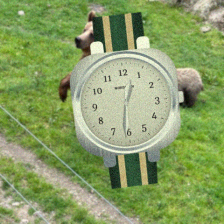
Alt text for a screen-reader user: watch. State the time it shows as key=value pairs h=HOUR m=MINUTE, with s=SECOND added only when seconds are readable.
h=12 m=31
